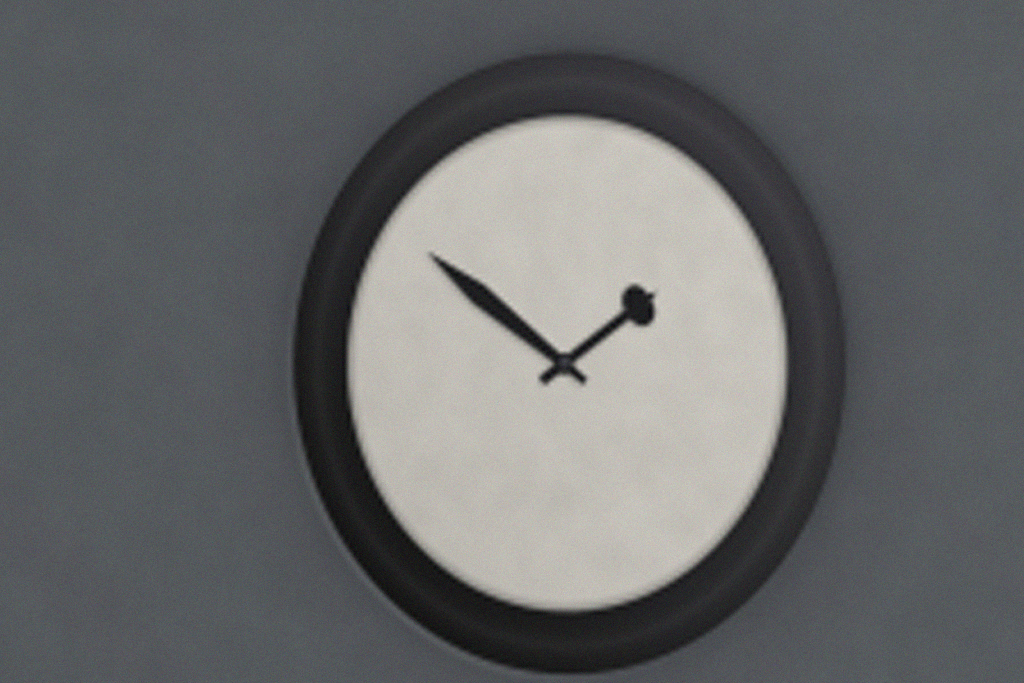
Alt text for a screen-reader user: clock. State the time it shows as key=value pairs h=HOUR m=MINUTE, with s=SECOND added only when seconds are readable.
h=1 m=51
